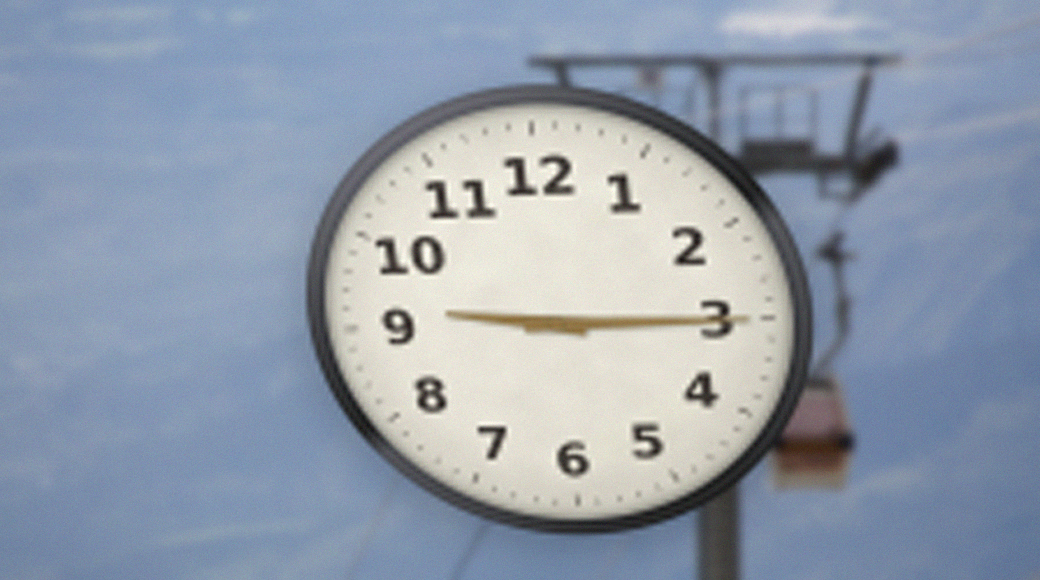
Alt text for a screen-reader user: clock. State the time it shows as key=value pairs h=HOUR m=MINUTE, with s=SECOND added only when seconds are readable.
h=9 m=15
